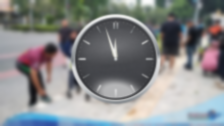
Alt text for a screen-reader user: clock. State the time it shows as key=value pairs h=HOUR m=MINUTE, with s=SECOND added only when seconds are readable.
h=11 m=57
